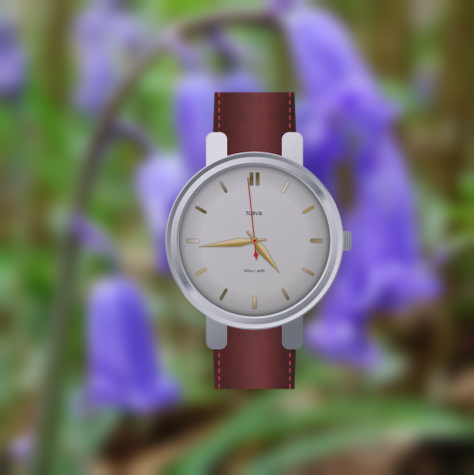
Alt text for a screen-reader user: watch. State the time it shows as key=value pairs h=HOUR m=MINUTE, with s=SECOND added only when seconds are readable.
h=4 m=43 s=59
